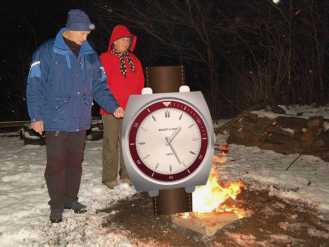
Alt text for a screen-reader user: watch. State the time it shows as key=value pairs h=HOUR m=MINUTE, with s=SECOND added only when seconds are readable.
h=1 m=26
